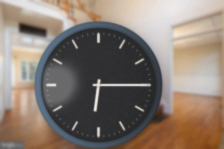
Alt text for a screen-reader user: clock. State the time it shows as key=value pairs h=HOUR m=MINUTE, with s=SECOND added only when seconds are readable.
h=6 m=15
